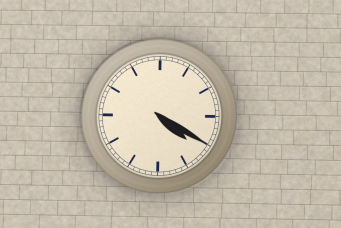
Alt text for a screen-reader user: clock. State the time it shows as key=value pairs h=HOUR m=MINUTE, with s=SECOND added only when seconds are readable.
h=4 m=20
